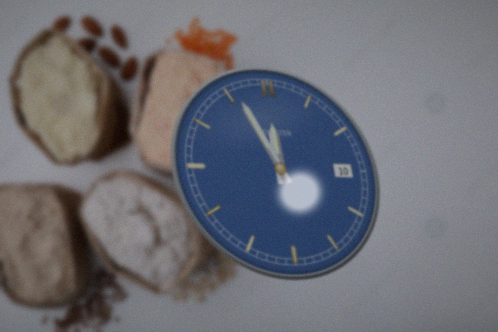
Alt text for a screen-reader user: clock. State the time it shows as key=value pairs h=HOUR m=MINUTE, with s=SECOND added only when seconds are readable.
h=11 m=56
